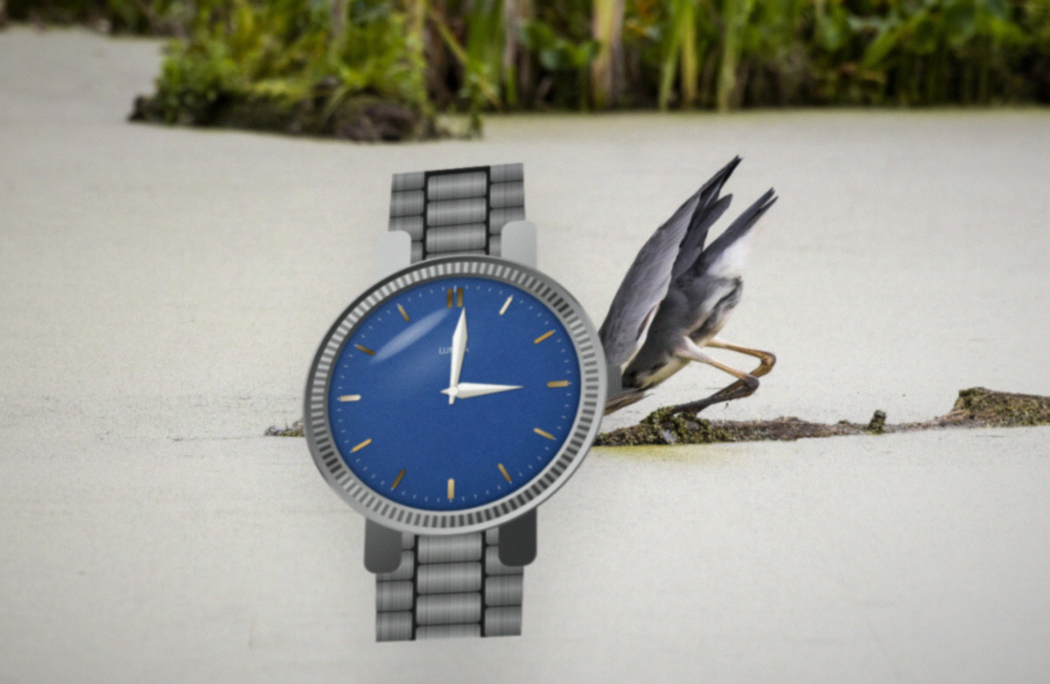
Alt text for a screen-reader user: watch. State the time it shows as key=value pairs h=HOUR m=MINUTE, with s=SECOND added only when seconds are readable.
h=3 m=1
